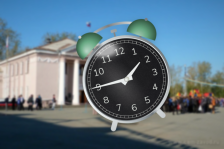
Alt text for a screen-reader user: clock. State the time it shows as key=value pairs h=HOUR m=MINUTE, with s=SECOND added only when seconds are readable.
h=1 m=45
